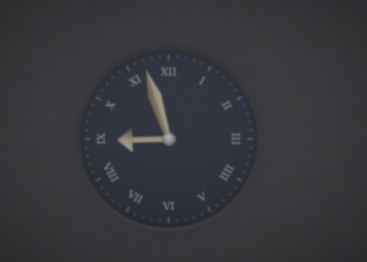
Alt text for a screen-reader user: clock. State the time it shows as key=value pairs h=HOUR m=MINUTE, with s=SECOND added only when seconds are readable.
h=8 m=57
